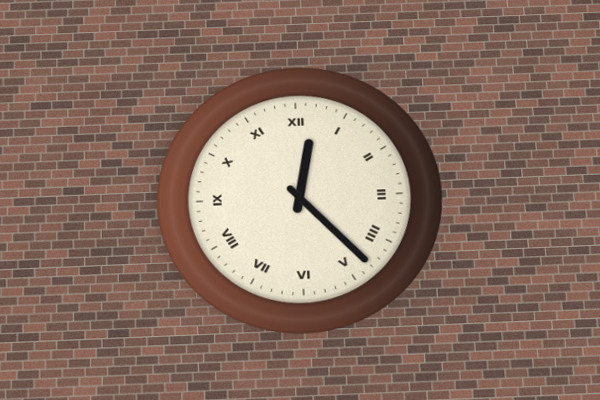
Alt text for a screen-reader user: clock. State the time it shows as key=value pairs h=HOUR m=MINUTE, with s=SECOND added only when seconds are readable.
h=12 m=23
